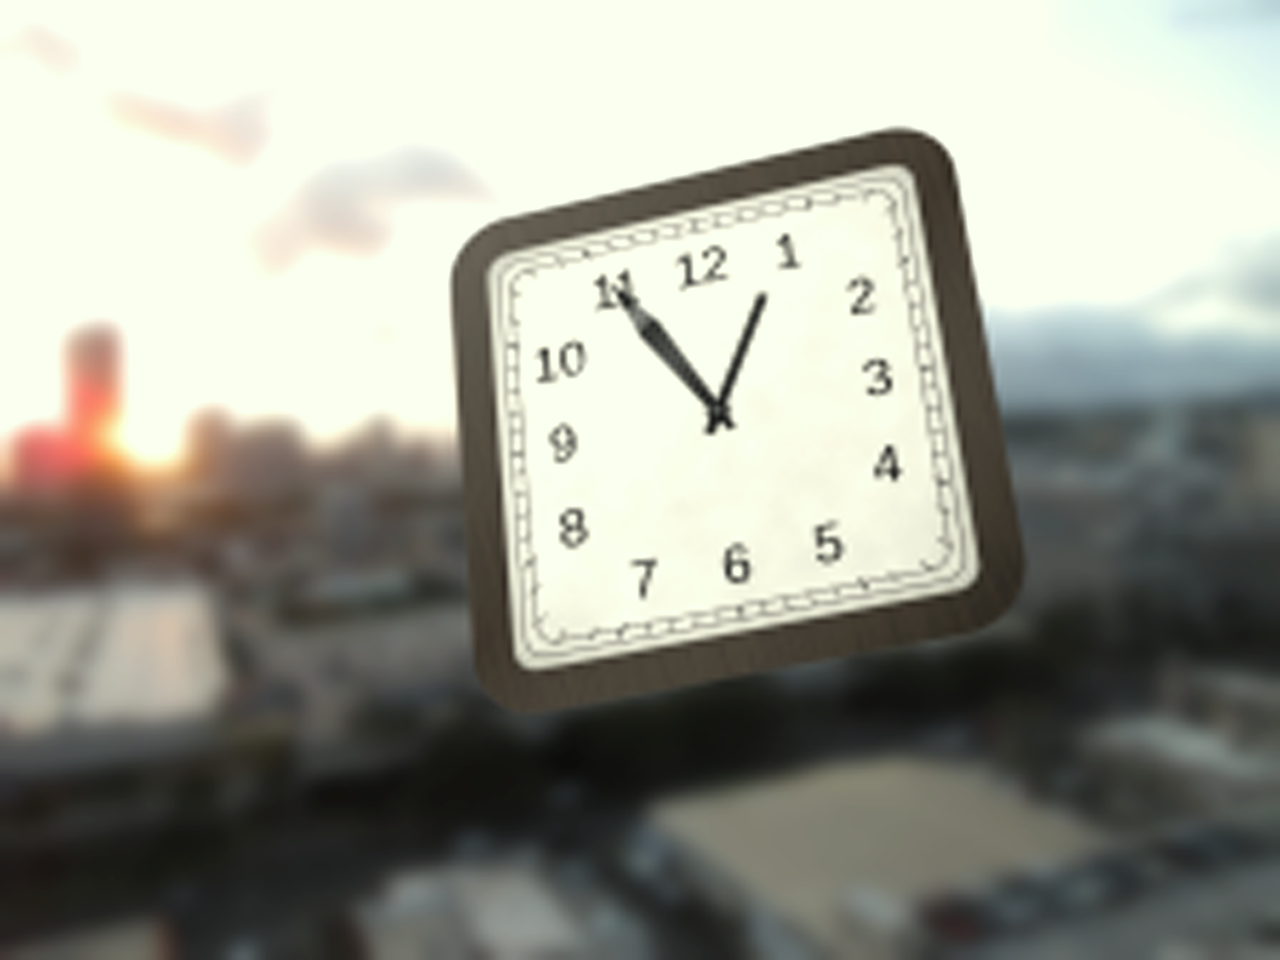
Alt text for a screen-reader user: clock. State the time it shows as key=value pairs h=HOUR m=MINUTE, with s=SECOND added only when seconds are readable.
h=12 m=55
